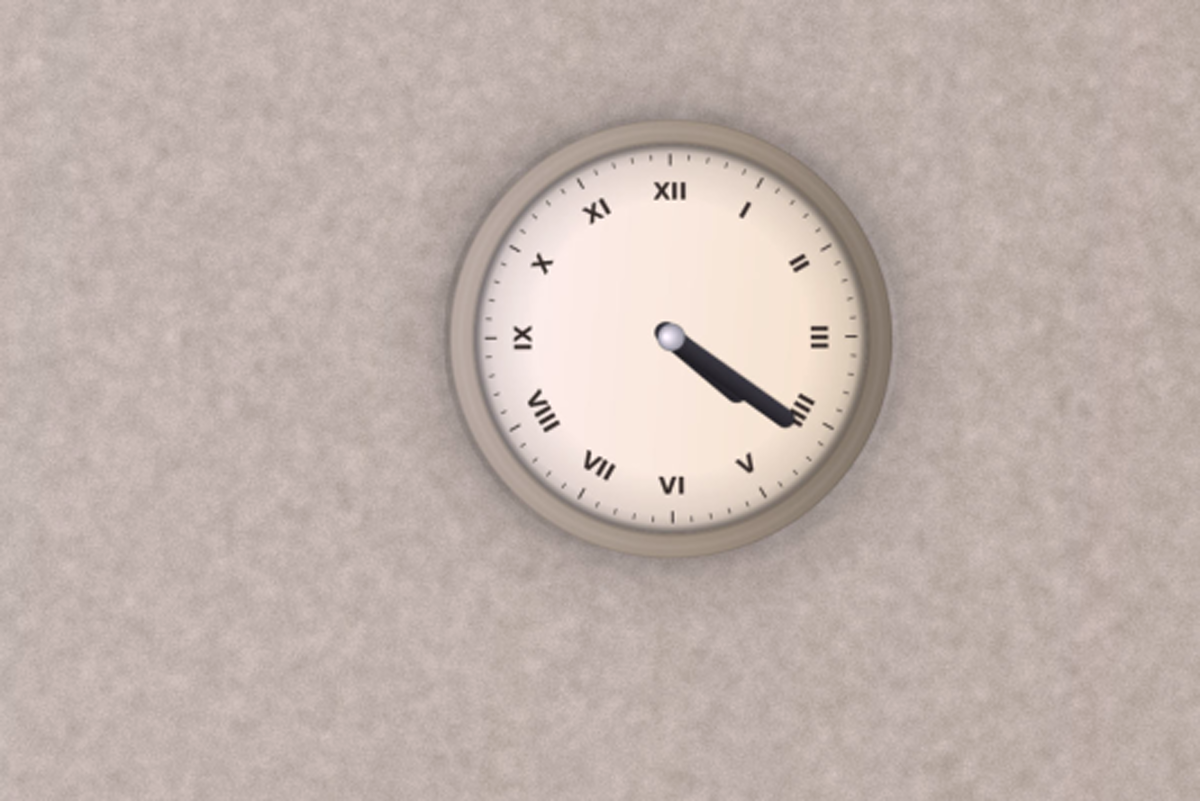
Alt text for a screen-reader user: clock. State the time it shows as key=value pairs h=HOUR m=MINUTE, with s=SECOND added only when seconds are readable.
h=4 m=21
